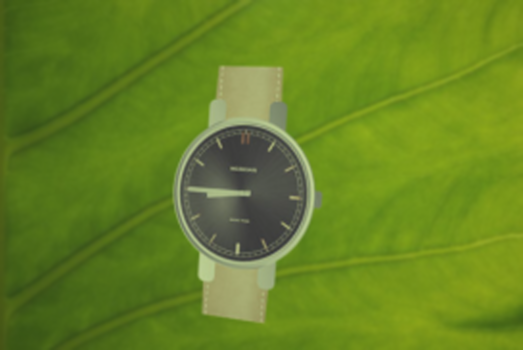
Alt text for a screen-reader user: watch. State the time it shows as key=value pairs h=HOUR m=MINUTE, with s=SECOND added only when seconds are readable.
h=8 m=45
